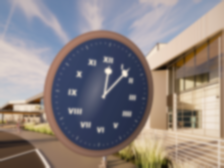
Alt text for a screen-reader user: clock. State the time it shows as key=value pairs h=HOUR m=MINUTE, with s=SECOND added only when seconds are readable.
h=12 m=7
